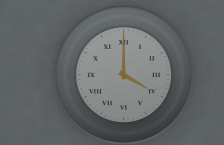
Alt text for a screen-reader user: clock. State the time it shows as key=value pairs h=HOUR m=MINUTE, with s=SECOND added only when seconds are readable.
h=4 m=0
